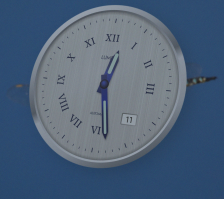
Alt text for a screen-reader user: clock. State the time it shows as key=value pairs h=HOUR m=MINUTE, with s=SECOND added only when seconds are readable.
h=12 m=28
